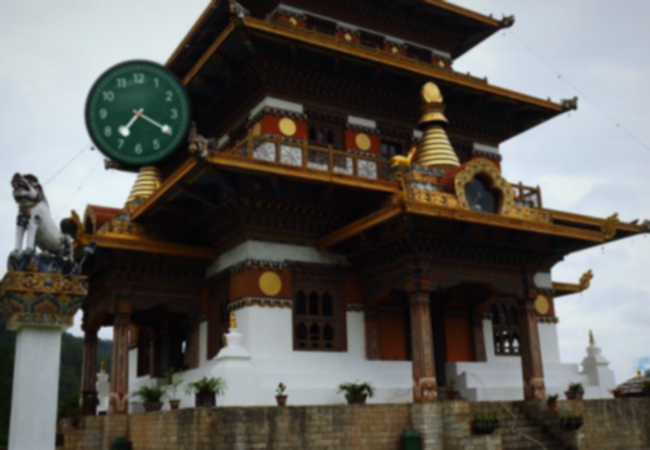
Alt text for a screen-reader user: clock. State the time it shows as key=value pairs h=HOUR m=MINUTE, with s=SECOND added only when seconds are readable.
h=7 m=20
